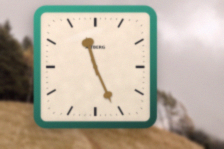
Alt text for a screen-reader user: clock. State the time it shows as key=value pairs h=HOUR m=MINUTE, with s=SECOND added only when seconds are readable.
h=11 m=26
